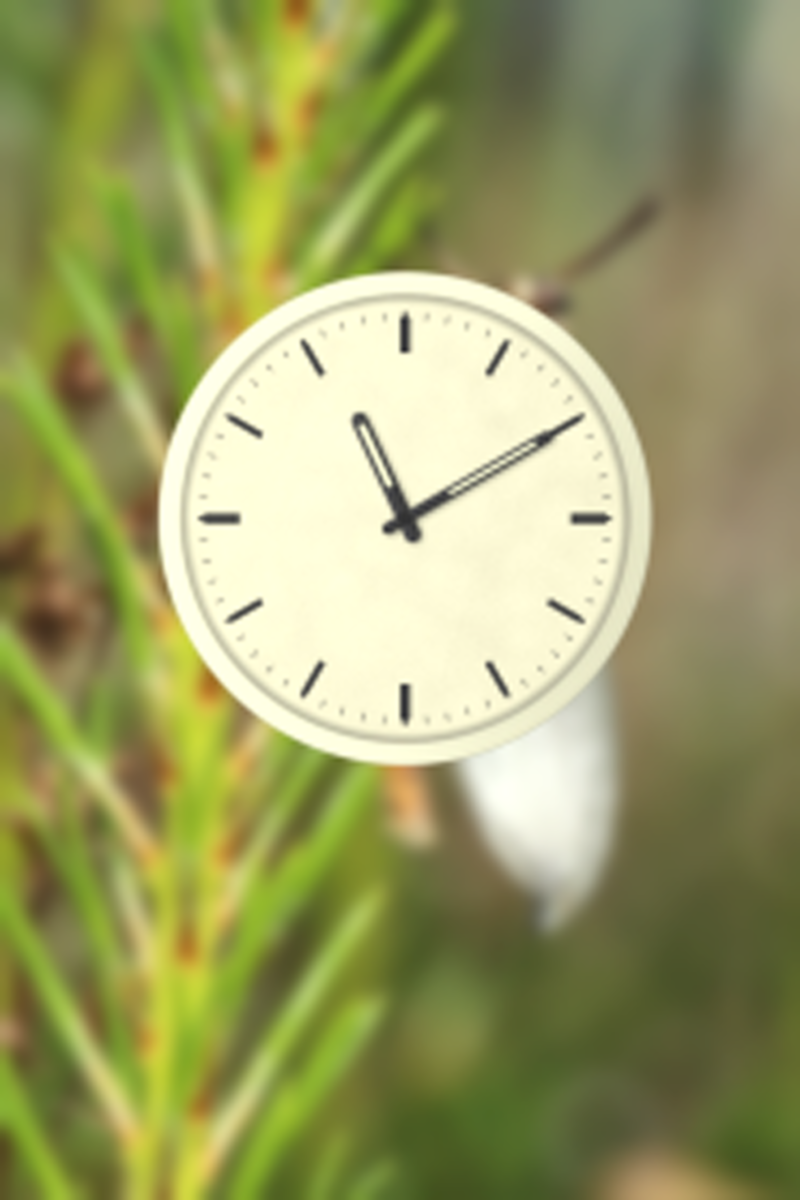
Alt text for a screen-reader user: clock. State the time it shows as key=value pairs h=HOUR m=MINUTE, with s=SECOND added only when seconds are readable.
h=11 m=10
